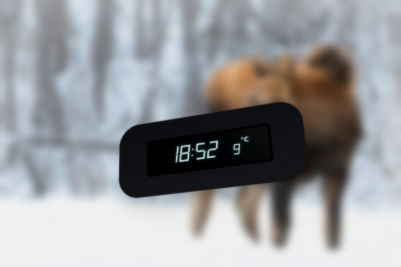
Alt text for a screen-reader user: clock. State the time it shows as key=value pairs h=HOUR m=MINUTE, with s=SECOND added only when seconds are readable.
h=18 m=52
